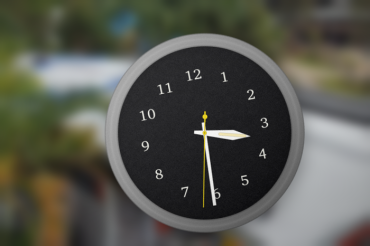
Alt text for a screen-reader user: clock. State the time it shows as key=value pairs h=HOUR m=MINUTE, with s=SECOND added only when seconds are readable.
h=3 m=30 s=32
